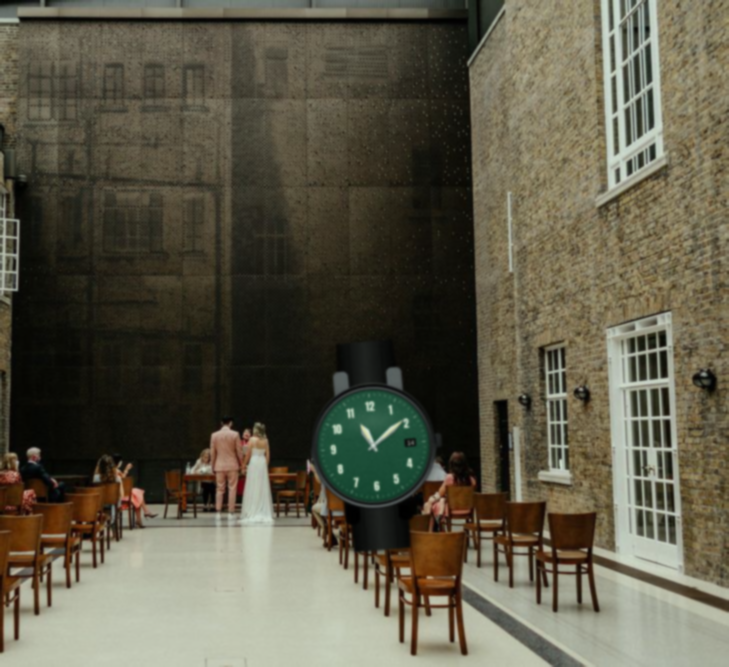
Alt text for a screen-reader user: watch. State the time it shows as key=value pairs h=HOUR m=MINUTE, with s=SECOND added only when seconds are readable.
h=11 m=9
